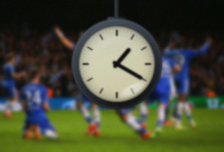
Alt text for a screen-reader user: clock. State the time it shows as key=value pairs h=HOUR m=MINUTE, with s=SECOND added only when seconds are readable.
h=1 m=20
